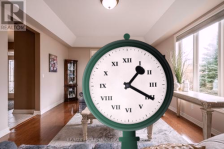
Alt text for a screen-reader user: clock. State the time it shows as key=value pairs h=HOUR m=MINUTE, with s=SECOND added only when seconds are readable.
h=1 m=20
